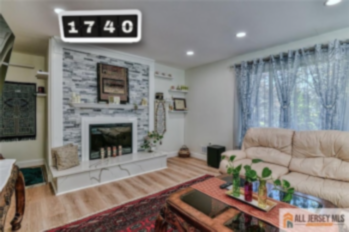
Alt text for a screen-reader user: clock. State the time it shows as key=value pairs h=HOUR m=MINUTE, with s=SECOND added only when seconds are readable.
h=17 m=40
